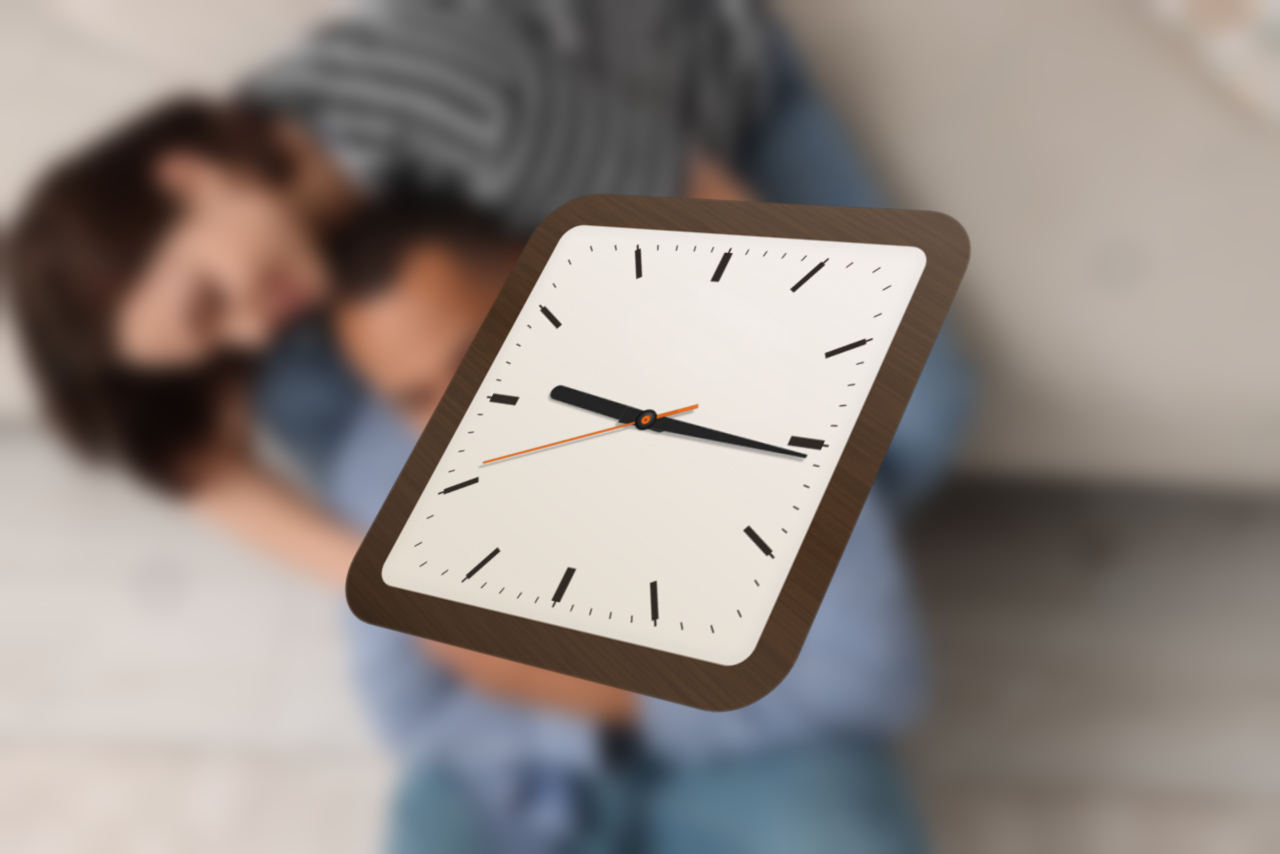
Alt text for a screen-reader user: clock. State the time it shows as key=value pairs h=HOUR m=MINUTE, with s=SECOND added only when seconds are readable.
h=9 m=15 s=41
